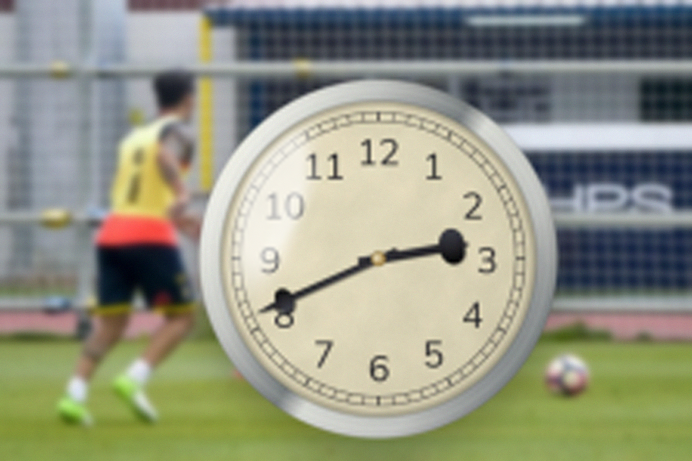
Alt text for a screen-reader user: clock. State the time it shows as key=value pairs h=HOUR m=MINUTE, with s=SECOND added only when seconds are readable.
h=2 m=41
